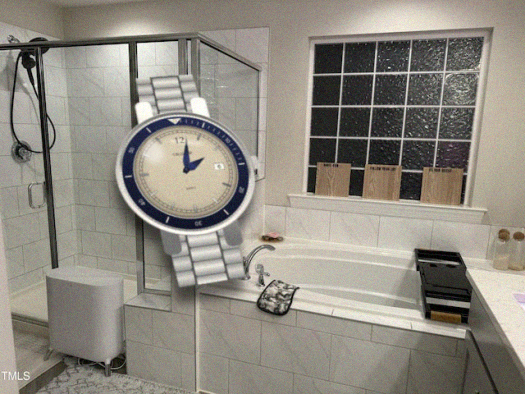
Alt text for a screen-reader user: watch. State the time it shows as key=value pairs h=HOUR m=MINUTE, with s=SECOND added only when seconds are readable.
h=2 m=2
